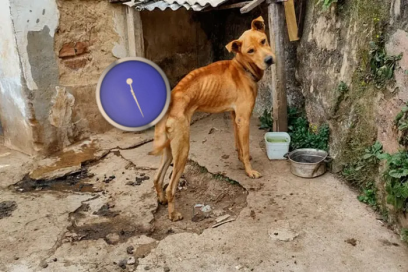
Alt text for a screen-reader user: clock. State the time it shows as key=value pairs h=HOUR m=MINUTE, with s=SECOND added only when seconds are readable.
h=11 m=26
